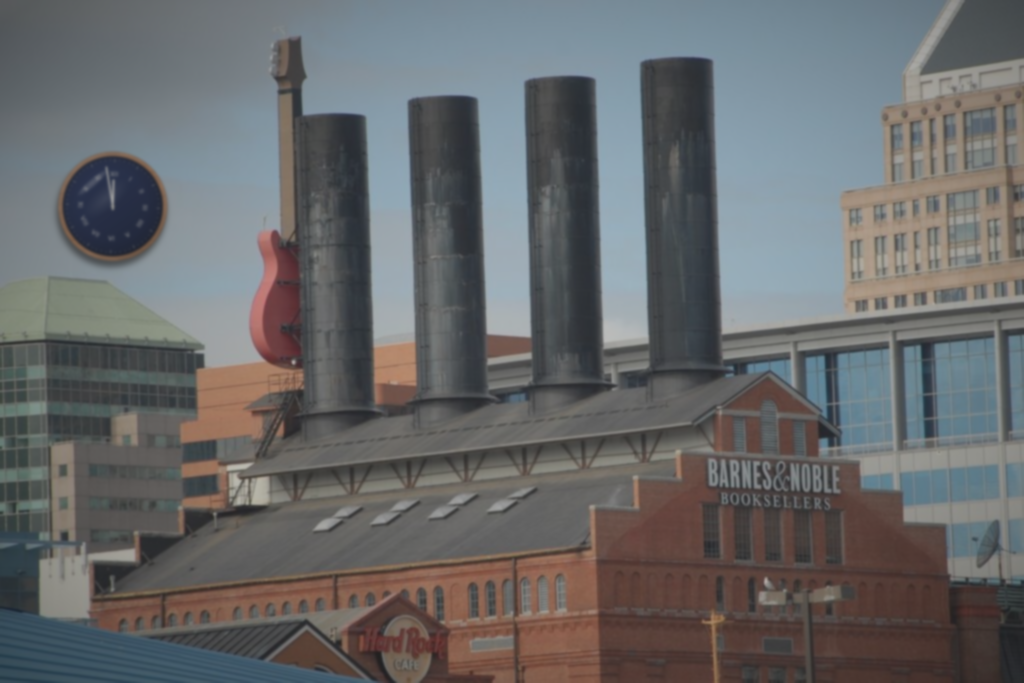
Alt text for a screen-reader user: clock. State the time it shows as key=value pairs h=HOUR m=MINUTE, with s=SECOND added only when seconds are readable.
h=11 m=58
